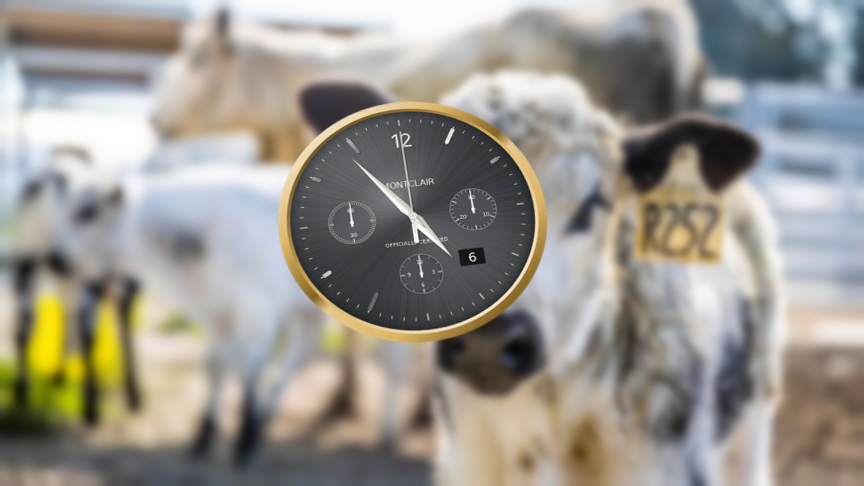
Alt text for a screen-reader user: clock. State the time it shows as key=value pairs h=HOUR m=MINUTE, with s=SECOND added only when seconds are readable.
h=4 m=54
